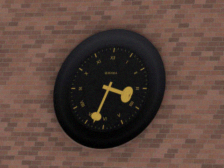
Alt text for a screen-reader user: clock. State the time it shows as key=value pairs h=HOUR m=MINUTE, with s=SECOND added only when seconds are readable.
h=3 m=33
